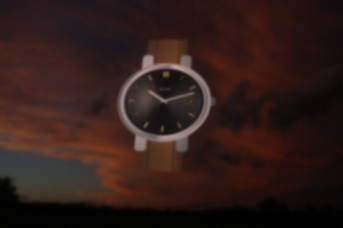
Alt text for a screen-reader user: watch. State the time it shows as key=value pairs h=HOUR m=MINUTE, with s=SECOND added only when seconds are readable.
h=10 m=12
